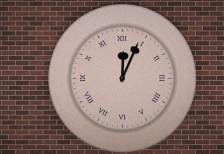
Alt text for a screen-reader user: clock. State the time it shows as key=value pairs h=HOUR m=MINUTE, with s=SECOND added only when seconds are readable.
h=12 m=4
